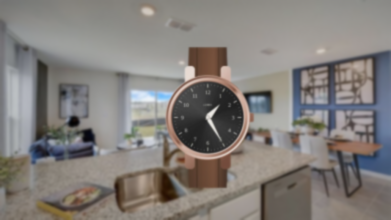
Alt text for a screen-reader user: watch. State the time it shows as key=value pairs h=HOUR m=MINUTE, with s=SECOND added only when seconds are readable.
h=1 m=25
